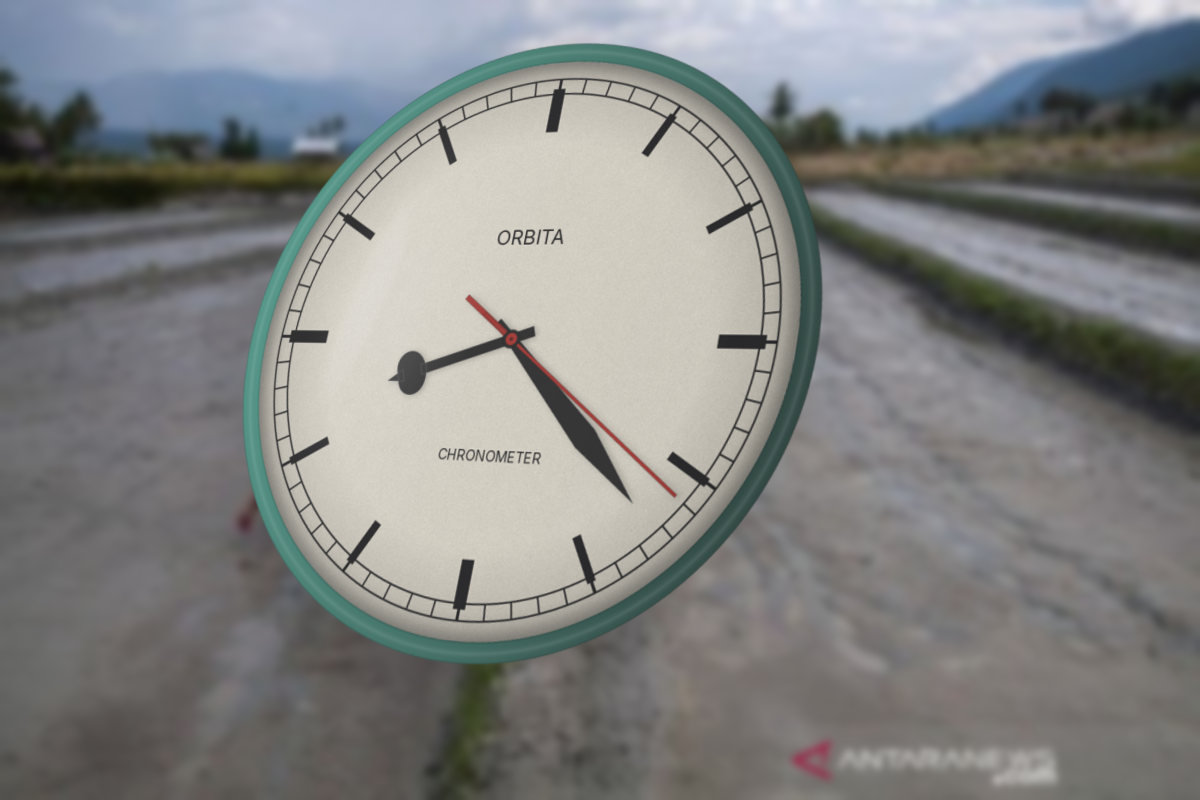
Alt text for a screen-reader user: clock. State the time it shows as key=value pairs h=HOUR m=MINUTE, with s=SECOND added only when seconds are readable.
h=8 m=22 s=21
